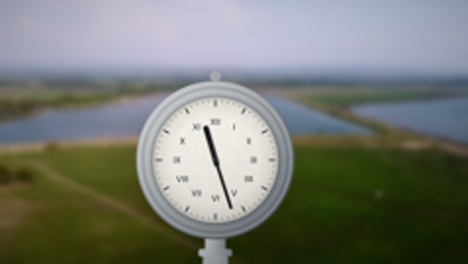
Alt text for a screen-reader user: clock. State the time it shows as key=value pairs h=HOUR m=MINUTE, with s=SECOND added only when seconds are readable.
h=11 m=27
